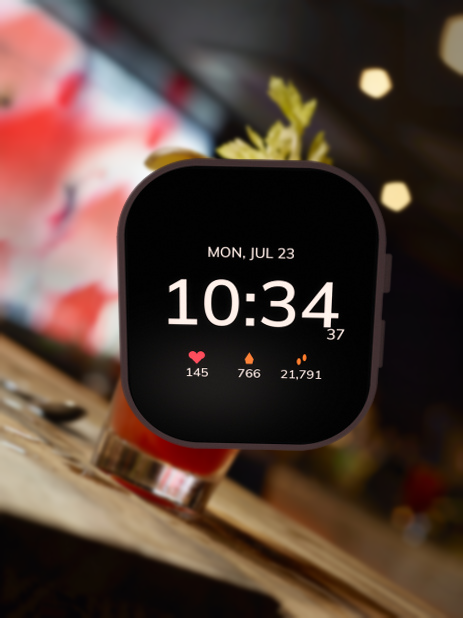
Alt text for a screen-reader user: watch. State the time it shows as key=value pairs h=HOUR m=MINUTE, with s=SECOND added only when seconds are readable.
h=10 m=34 s=37
